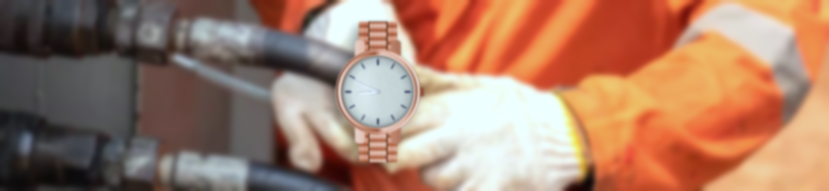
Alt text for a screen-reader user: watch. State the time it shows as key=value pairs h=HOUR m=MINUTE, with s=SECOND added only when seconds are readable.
h=8 m=49
